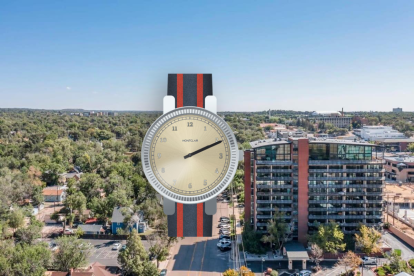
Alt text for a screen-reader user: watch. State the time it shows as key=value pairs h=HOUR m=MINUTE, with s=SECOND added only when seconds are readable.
h=2 m=11
